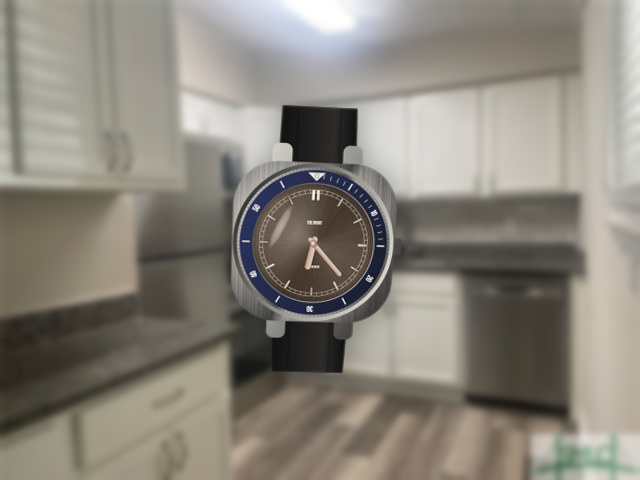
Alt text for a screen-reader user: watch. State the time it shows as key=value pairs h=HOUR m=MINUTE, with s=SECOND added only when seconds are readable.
h=6 m=23
